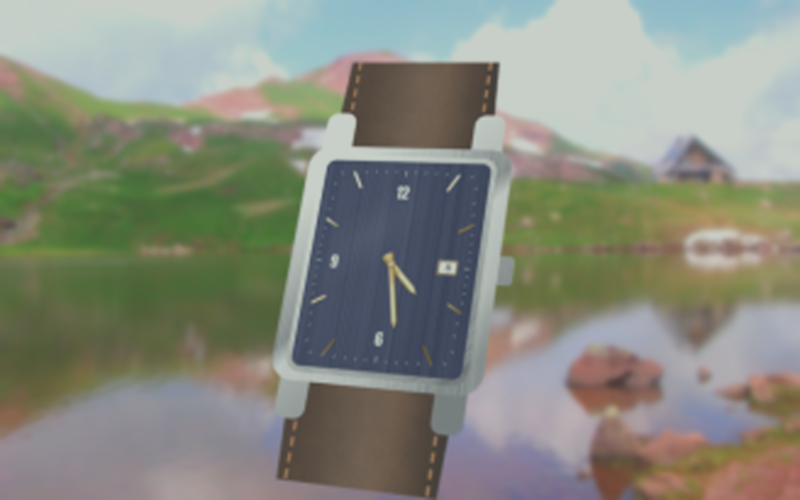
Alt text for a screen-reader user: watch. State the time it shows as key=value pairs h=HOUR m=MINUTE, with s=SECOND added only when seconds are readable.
h=4 m=28
